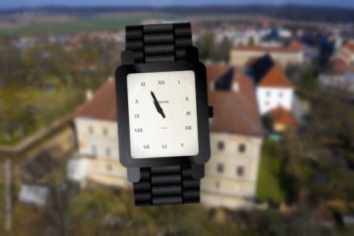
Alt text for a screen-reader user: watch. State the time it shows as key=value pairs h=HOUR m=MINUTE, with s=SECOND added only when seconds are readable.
h=10 m=56
